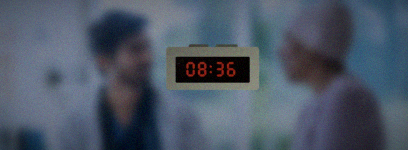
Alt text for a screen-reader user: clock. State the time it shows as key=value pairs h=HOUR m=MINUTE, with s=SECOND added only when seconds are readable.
h=8 m=36
